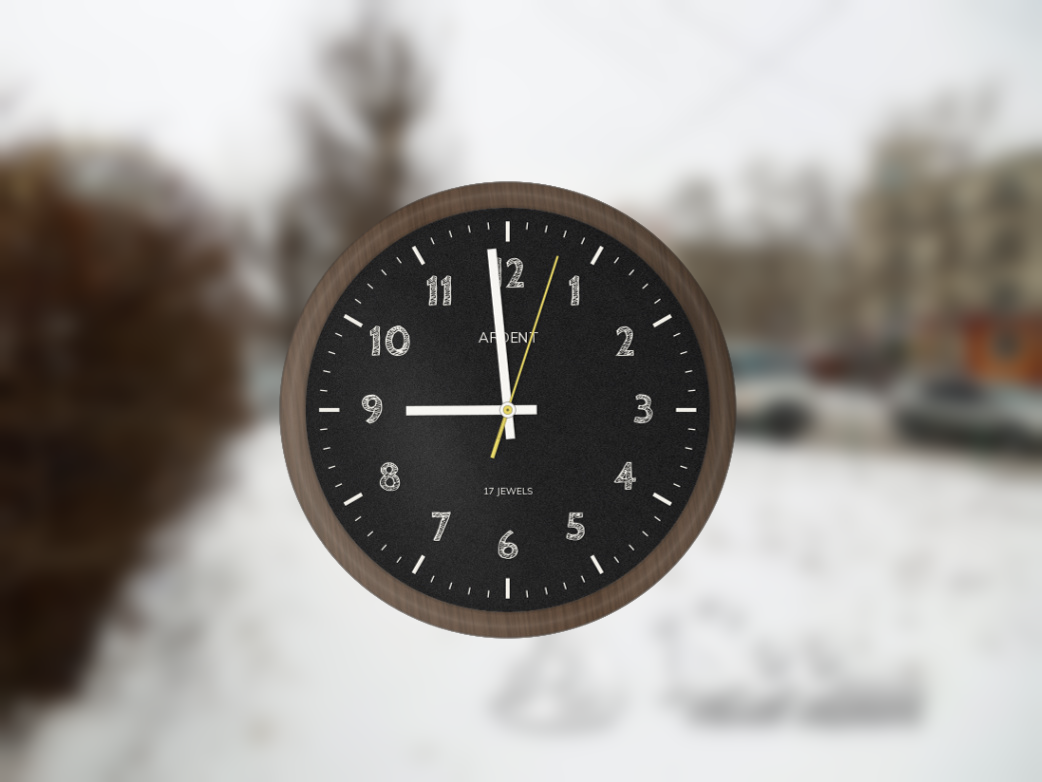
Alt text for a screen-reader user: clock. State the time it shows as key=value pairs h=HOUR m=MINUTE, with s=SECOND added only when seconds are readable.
h=8 m=59 s=3
